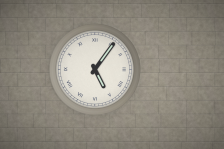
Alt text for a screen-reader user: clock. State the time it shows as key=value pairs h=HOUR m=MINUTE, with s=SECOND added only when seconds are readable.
h=5 m=6
